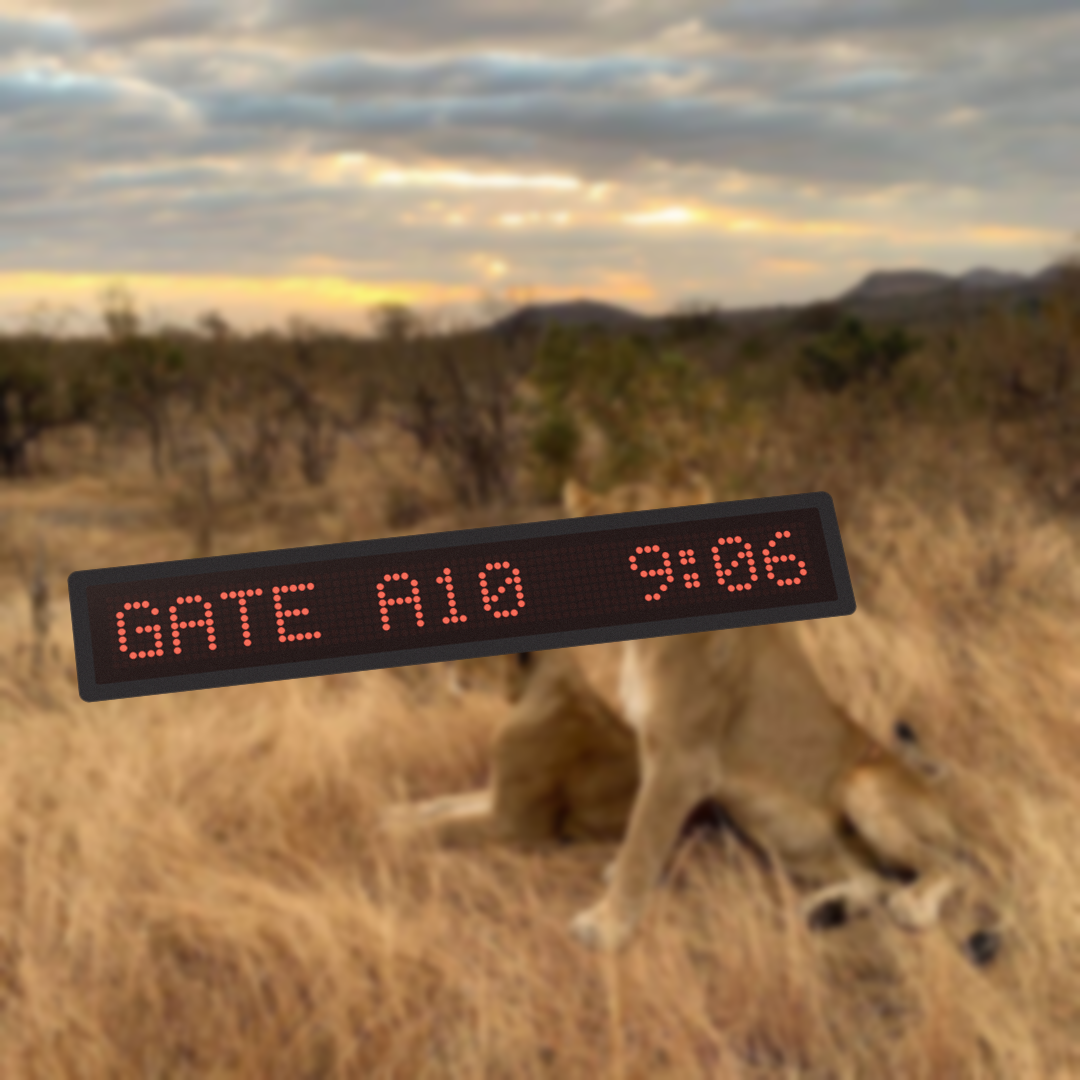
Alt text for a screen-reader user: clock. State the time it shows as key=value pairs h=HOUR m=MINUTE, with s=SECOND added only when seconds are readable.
h=9 m=6
